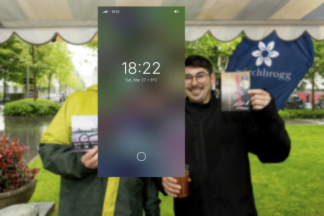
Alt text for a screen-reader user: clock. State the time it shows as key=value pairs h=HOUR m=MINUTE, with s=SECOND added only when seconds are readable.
h=18 m=22
